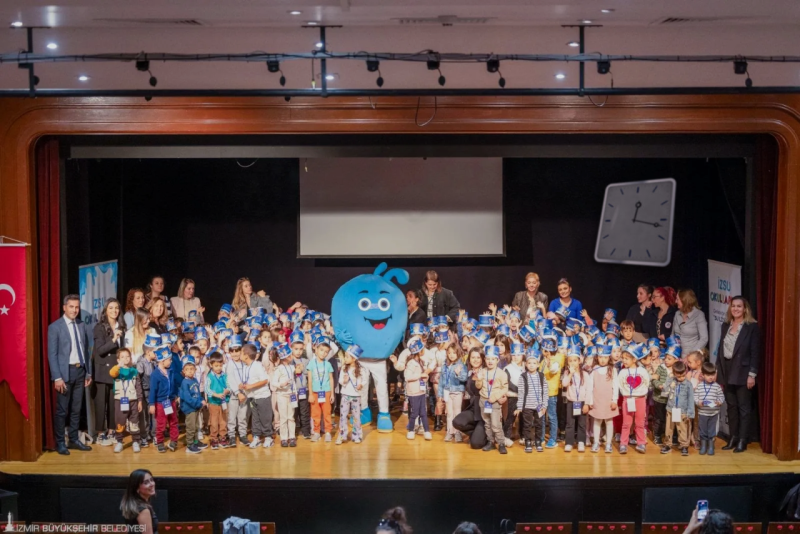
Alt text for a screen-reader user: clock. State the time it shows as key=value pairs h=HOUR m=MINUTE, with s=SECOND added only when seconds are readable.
h=12 m=17
